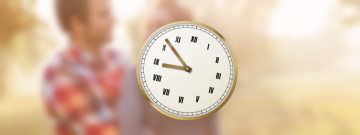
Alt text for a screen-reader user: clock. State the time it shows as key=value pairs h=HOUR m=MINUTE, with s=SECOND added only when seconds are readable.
h=8 m=52
